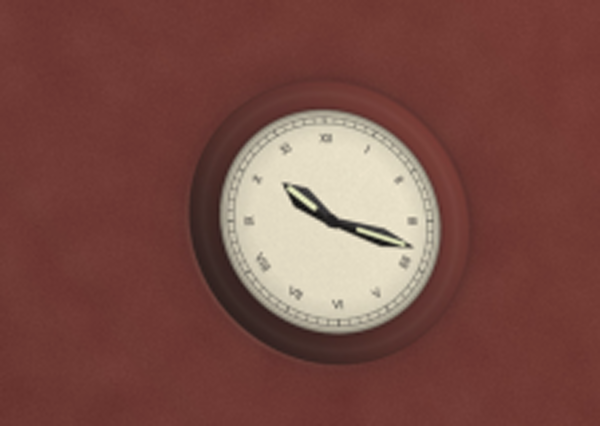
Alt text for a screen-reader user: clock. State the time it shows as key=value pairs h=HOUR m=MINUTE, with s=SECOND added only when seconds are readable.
h=10 m=18
